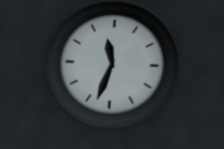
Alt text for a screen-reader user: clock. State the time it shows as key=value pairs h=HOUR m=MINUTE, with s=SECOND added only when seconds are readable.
h=11 m=33
